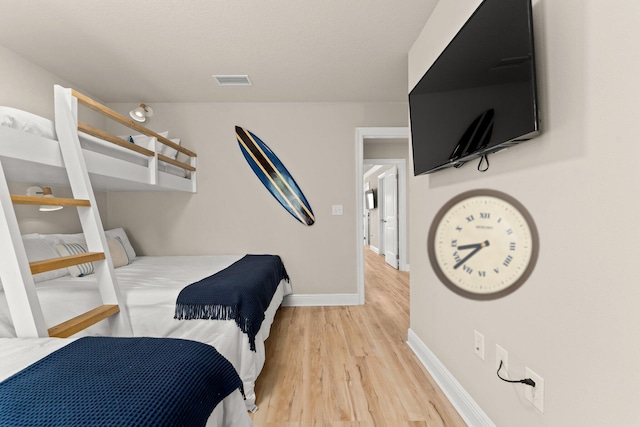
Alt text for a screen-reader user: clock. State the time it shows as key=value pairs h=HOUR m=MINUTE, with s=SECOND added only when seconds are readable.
h=8 m=38
